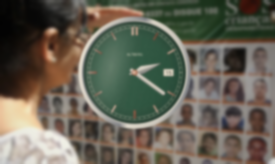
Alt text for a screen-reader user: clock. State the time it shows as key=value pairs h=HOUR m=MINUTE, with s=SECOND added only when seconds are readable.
h=2 m=21
